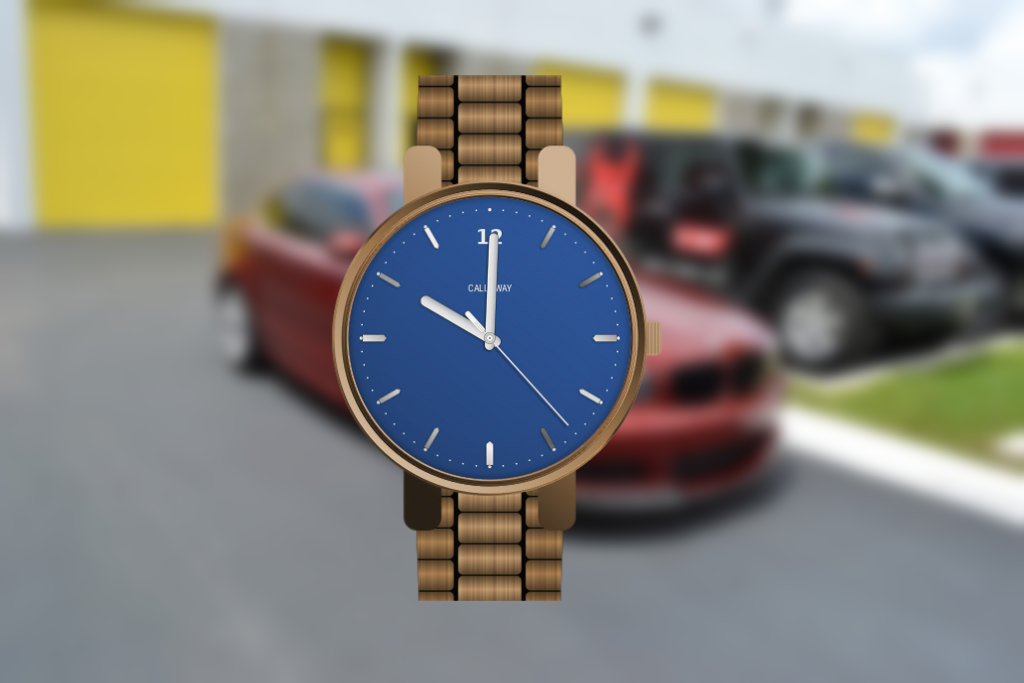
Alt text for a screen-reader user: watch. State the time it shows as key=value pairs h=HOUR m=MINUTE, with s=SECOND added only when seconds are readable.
h=10 m=0 s=23
